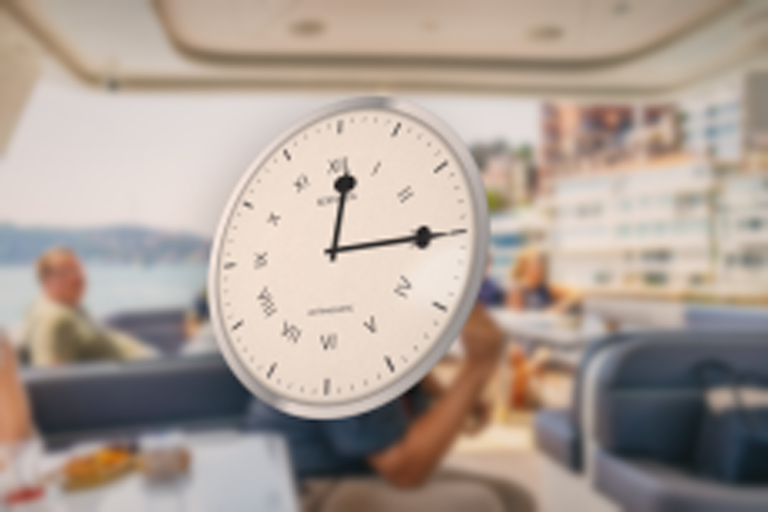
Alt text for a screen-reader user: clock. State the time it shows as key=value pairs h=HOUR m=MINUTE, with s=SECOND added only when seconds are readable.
h=12 m=15
